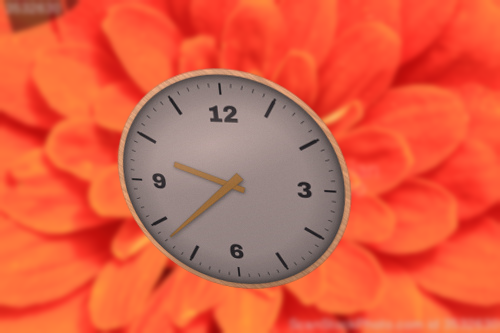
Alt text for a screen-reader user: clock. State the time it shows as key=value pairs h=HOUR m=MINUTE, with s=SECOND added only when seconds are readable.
h=9 m=38
